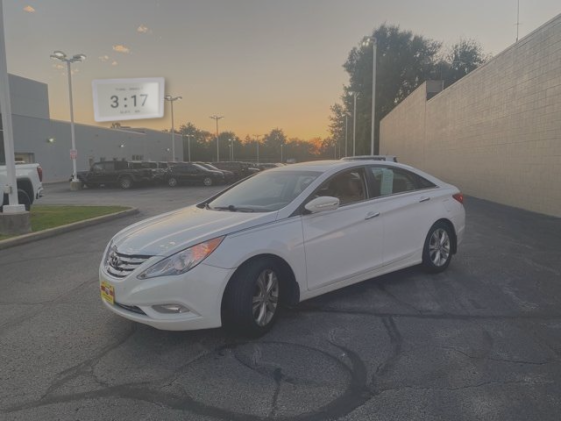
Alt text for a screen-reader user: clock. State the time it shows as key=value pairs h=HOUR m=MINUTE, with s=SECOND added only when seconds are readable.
h=3 m=17
